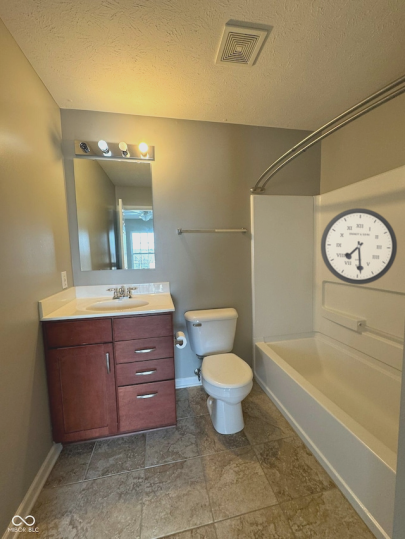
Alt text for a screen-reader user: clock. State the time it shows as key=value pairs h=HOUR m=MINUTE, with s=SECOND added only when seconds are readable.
h=7 m=29
